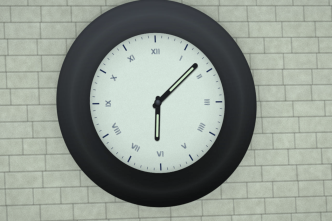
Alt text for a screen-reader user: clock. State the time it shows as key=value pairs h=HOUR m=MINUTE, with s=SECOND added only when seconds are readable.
h=6 m=8
